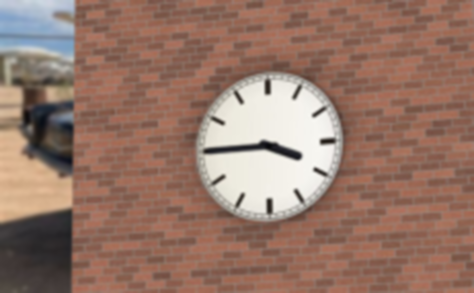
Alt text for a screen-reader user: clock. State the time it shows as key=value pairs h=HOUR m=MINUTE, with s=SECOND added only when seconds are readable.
h=3 m=45
